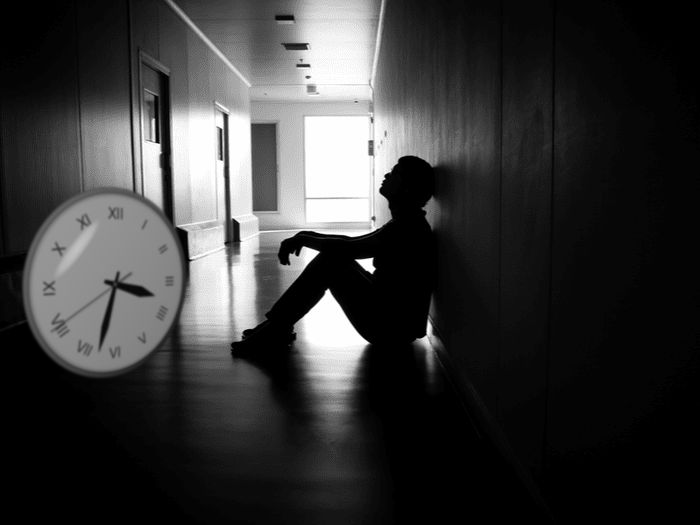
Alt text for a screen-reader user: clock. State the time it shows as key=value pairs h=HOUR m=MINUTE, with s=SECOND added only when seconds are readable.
h=3 m=32 s=40
